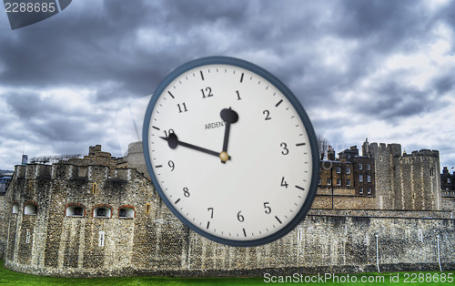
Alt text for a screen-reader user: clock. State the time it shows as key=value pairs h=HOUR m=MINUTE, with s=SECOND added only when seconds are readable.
h=12 m=49
